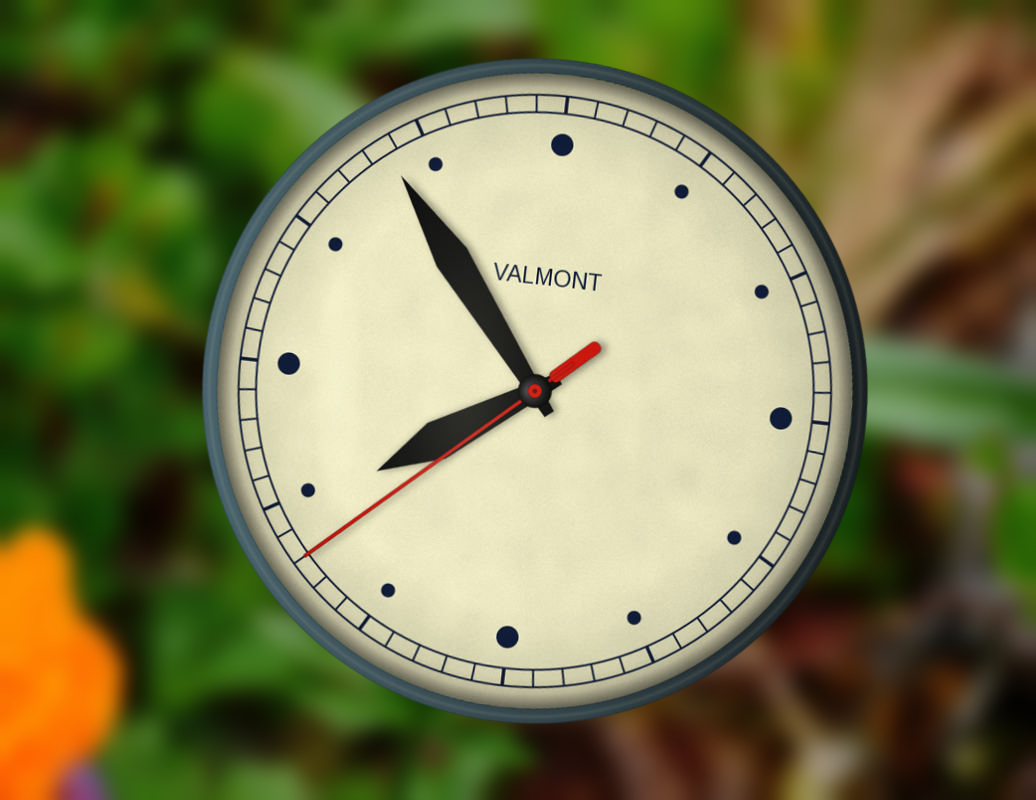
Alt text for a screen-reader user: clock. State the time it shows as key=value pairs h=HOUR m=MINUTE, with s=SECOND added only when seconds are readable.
h=7 m=53 s=38
